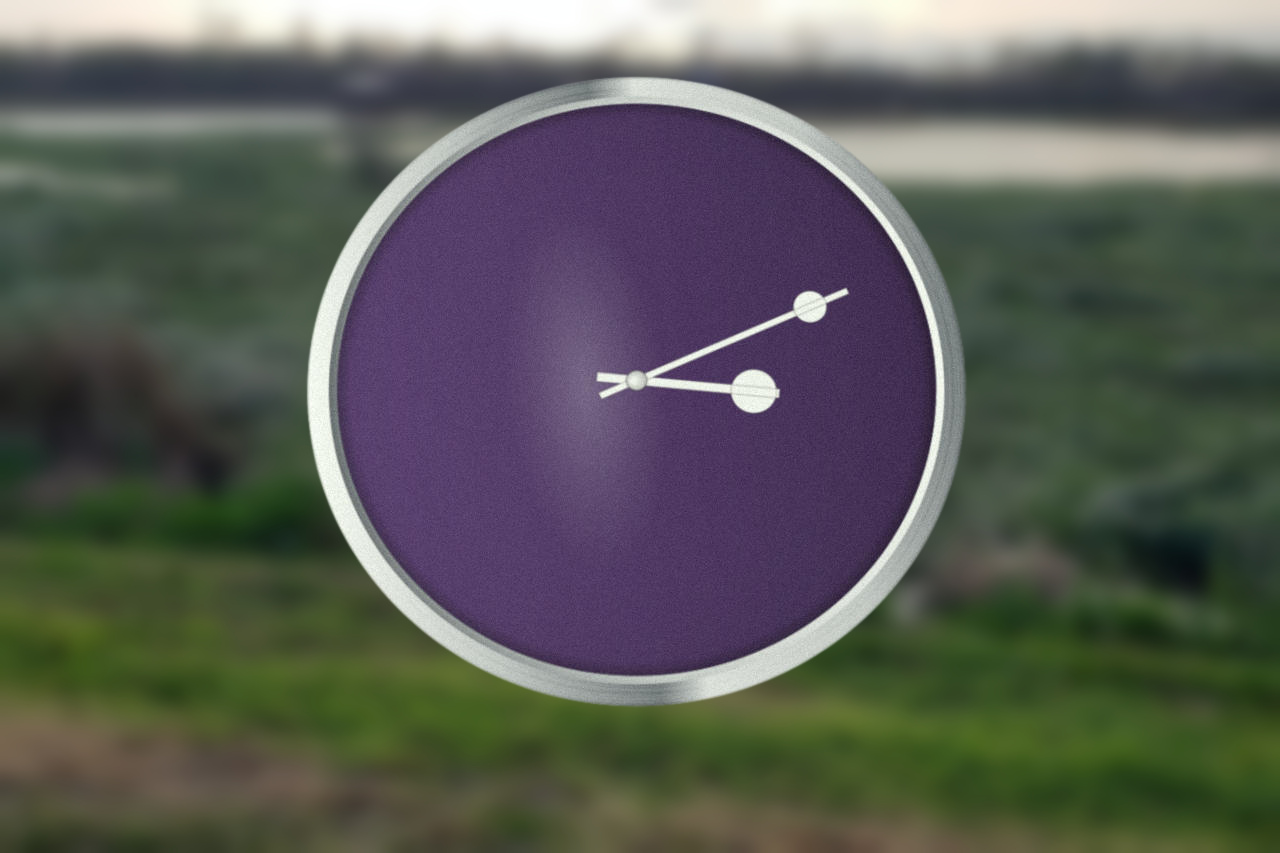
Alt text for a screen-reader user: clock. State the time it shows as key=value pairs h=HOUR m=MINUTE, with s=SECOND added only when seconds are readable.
h=3 m=11
